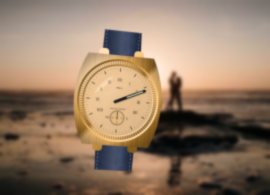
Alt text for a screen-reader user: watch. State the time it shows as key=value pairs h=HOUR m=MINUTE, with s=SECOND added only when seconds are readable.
h=2 m=11
